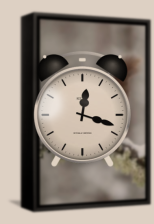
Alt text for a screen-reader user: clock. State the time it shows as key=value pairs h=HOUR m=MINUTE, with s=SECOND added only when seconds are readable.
h=12 m=18
